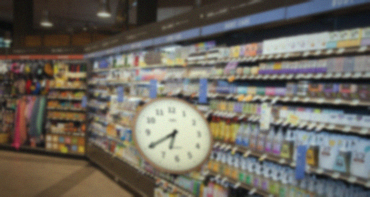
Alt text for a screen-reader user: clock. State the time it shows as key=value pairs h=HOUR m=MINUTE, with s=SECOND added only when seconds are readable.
h=6 m=40
